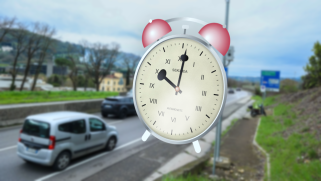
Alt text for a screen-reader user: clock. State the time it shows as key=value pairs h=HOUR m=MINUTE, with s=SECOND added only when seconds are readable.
h=10 m=1
